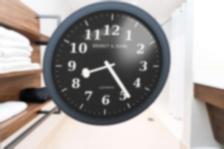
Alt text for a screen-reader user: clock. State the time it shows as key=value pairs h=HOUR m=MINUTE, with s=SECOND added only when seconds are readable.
h=8 m=24
